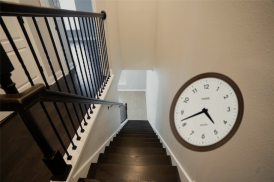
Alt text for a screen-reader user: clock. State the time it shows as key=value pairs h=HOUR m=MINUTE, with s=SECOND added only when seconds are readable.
h=4 m=42
